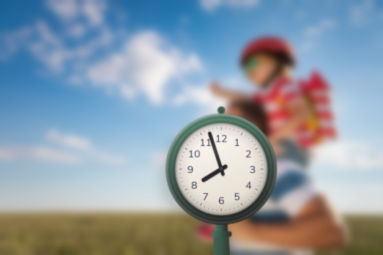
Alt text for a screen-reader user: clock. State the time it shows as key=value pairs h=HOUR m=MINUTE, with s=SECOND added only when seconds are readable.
h=7 m=57
